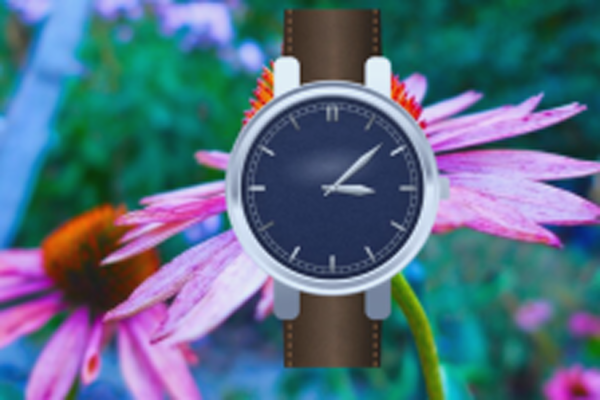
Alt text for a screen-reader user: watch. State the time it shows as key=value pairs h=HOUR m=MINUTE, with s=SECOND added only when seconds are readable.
h=3 m=8
